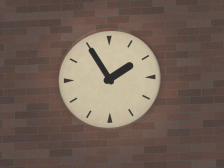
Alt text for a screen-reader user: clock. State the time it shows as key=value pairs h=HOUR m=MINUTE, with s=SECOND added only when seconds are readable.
h=1 m=55
